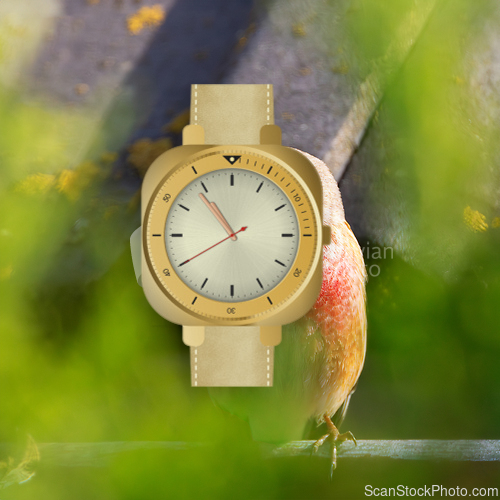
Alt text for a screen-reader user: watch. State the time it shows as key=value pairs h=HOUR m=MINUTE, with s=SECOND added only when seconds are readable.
h=10 m=53 s=40
